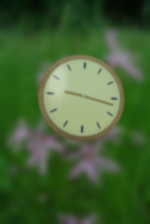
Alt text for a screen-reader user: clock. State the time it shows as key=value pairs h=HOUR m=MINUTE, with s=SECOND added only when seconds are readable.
h=9 m=17
